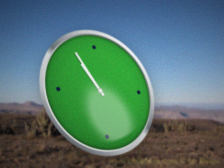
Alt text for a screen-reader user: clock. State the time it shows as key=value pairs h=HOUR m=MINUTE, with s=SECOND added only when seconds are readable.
h=10 m=55
